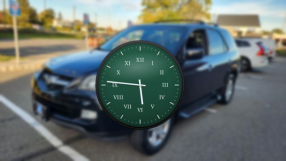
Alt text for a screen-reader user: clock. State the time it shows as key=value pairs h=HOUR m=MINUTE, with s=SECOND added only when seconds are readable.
h=5 m=46
